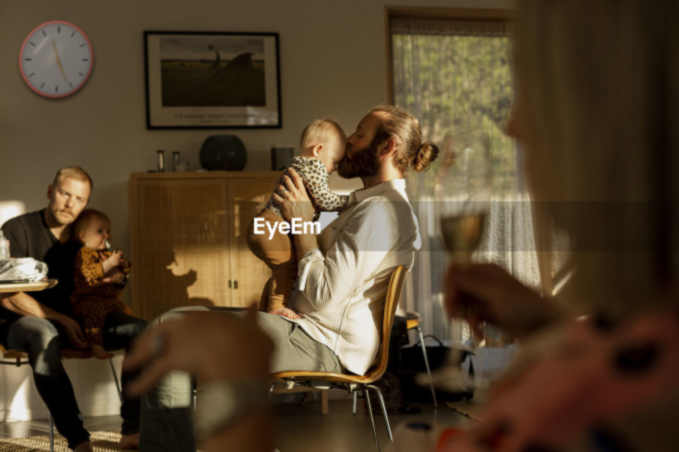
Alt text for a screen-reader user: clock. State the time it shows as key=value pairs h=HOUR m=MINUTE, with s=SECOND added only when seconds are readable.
h=11 m=26
